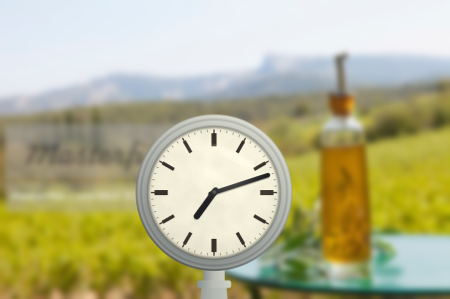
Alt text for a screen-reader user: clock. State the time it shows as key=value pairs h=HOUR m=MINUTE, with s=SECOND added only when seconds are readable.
h=7 m=12
